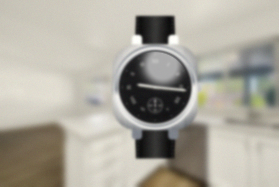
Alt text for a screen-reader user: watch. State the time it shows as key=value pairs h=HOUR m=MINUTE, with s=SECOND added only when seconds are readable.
h=9 m=16
